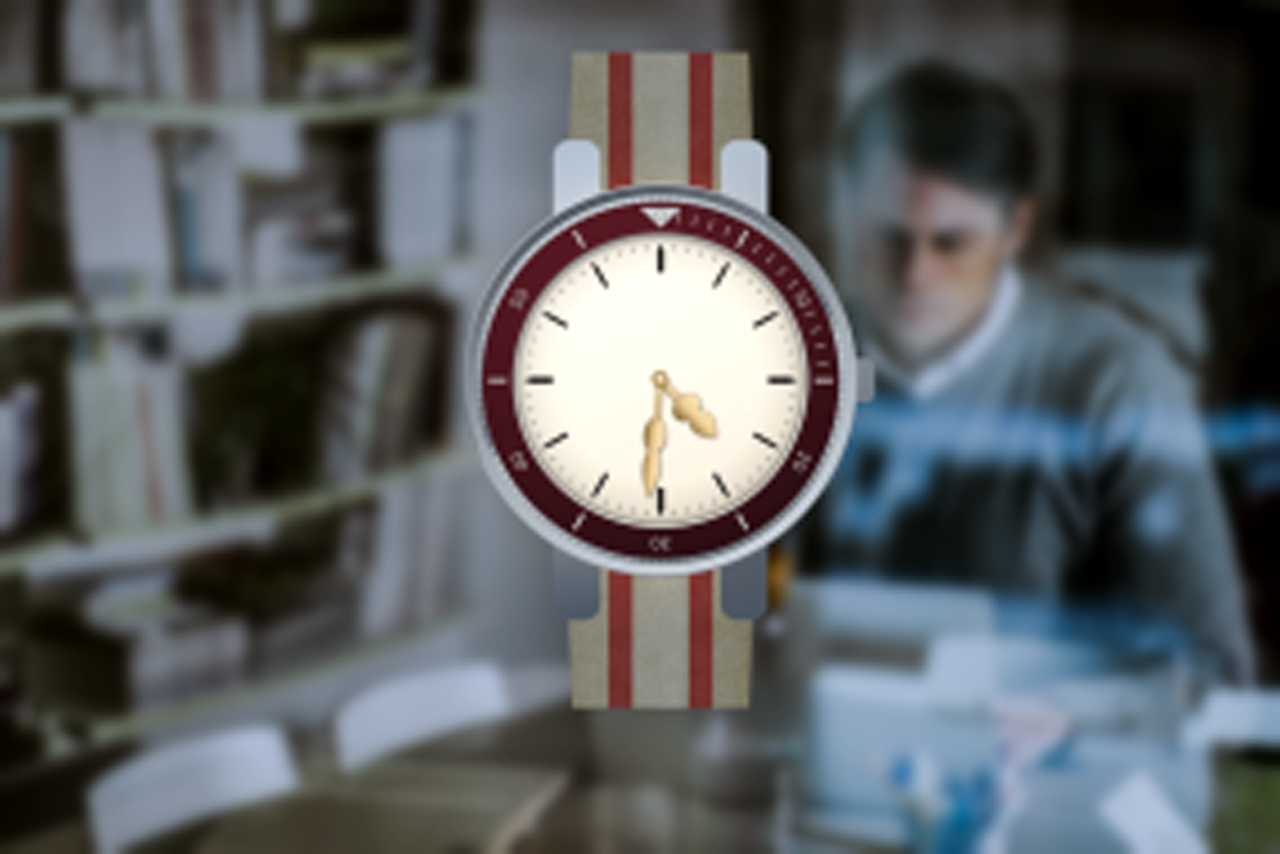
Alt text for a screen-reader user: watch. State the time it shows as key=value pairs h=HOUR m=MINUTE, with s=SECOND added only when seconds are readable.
h=4 m=31
